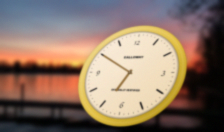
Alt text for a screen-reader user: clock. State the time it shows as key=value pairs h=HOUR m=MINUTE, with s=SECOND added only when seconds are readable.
h=6 m=50
